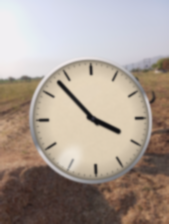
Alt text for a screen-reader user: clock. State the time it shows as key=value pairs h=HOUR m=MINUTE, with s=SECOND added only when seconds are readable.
h=3 m=53
